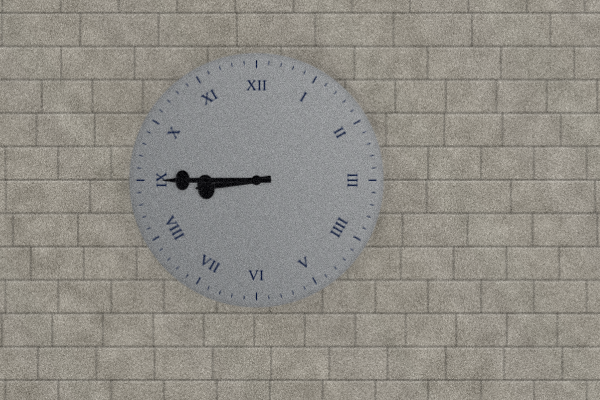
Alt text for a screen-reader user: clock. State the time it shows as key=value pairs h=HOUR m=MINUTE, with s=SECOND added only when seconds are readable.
h=8 m=45
